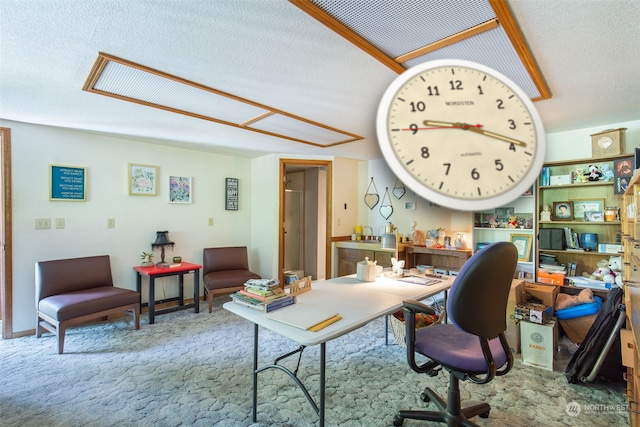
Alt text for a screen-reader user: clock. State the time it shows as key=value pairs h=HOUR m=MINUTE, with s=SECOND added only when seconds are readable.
h=9 m=18 s=45
